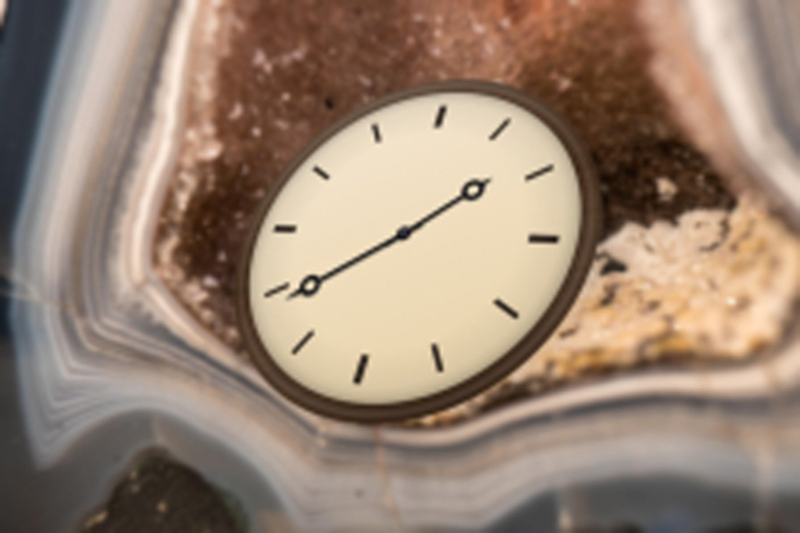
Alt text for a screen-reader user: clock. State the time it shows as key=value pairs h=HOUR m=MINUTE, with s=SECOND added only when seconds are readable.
h=1 m=39
